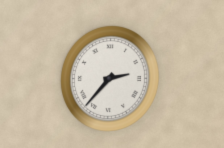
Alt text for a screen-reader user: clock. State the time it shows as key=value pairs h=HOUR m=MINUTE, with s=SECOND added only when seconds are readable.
h=2 m=37
